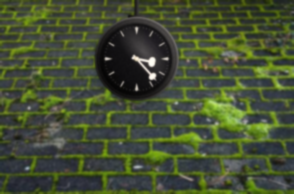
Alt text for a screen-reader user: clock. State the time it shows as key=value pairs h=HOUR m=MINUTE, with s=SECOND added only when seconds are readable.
h=3 m=23
